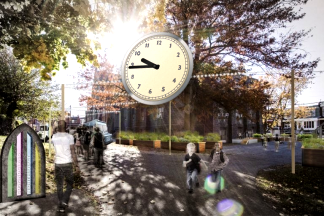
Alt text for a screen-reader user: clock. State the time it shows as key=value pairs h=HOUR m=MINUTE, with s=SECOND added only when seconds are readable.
h=9 m=44
